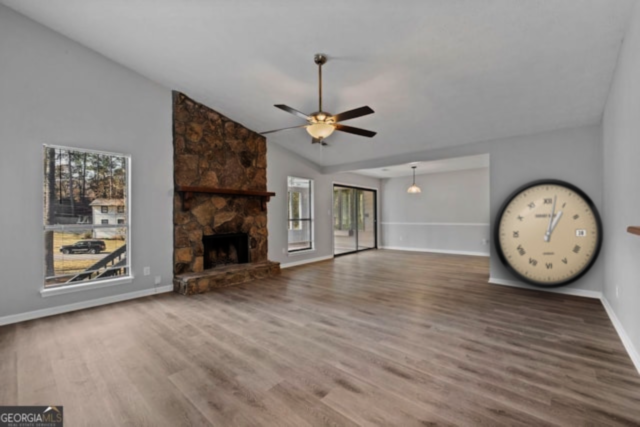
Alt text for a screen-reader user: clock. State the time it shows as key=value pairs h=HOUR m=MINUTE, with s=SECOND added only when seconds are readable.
h=1 m=2
